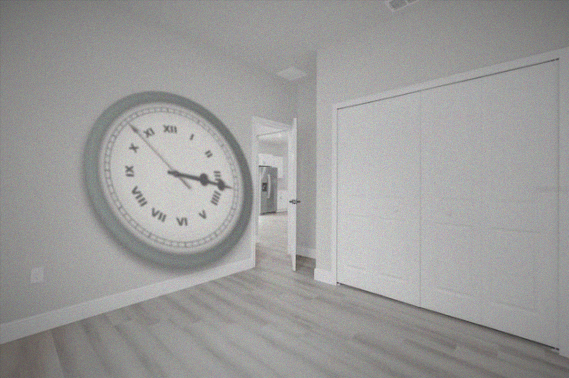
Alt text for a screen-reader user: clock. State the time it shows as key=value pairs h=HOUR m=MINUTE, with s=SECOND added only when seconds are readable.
h=3 m=16 s=53
